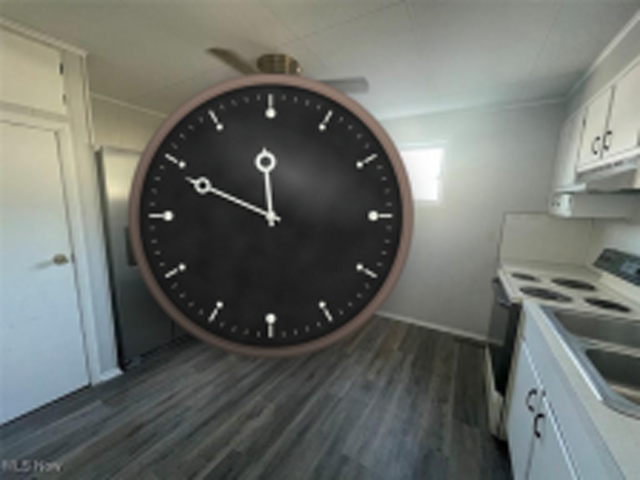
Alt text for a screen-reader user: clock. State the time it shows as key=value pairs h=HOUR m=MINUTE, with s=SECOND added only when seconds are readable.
h=11 m=49
